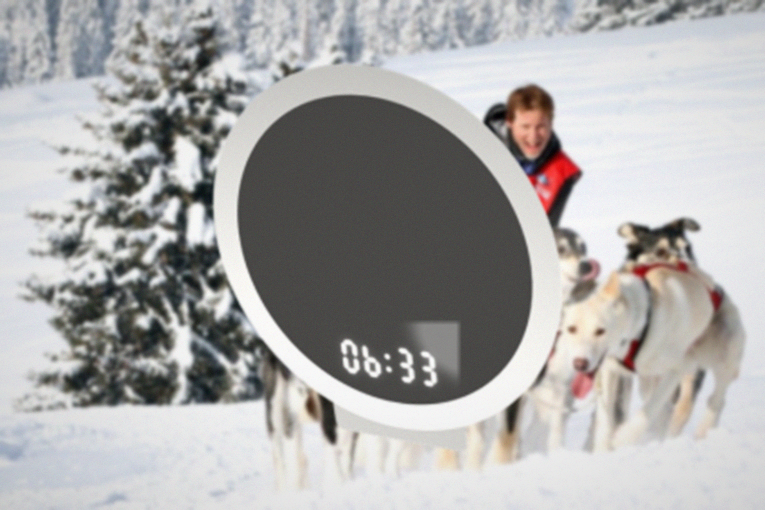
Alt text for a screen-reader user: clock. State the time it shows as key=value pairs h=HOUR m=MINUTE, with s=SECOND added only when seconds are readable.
h=6 m=33
